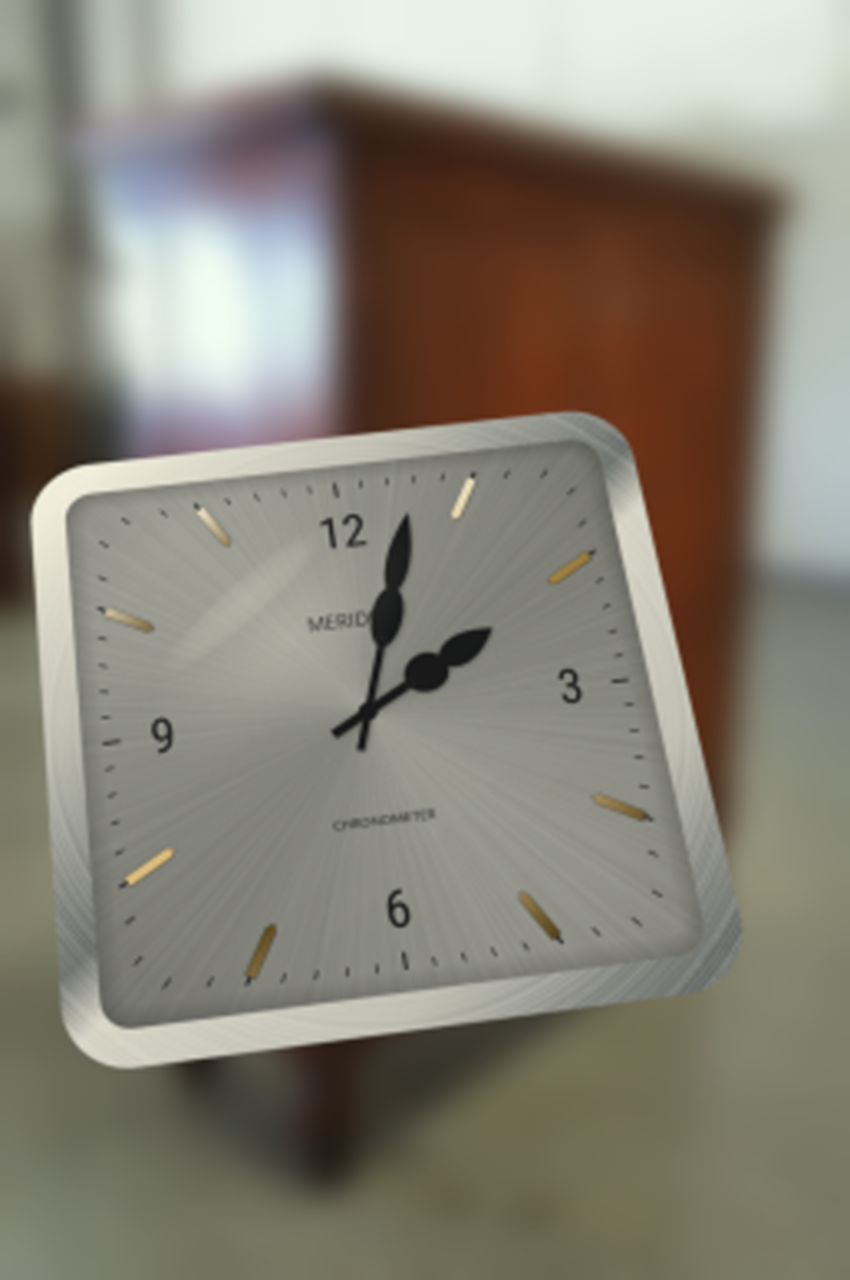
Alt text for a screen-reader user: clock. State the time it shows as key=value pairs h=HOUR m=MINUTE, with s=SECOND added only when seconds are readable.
h=2 m=3
